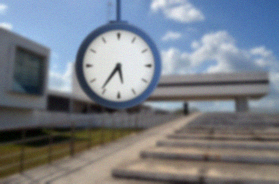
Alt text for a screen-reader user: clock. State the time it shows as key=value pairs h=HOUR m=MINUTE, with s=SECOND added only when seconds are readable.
h=5 m=36
